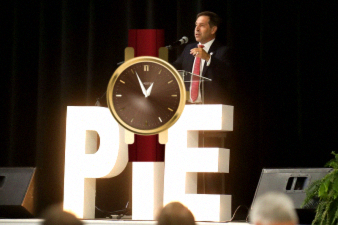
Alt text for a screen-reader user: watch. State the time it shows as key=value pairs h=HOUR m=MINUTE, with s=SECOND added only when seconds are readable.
h=12 m=56
